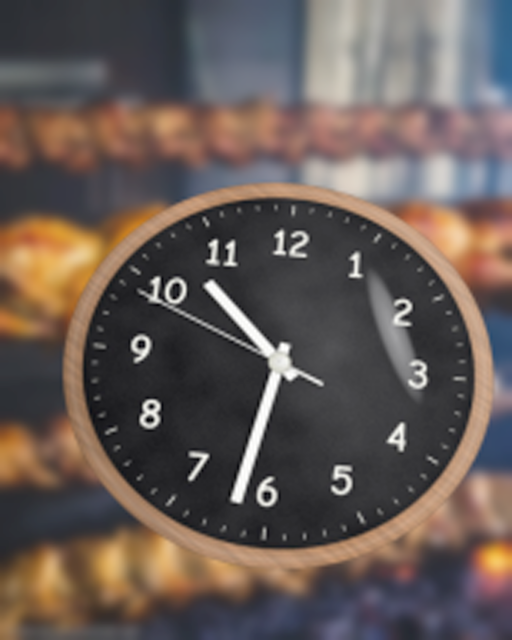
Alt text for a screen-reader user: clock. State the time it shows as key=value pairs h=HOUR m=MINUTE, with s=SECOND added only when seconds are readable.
h=10 m=31 s=49
